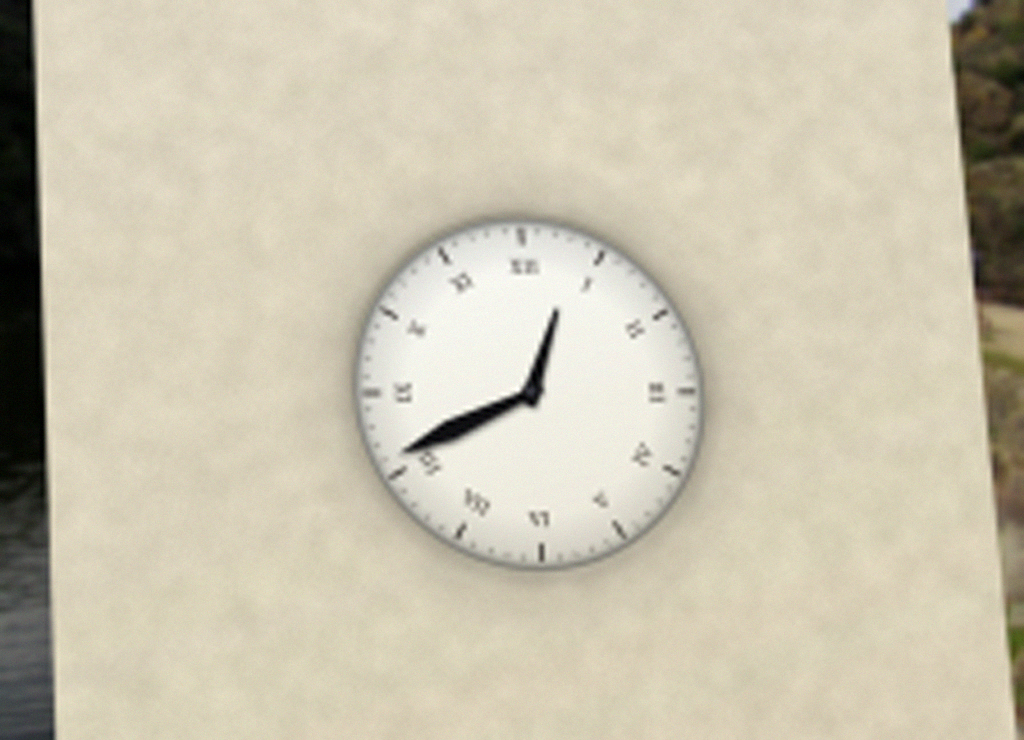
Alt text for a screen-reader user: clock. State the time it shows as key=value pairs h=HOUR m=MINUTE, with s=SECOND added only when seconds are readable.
h=12 m=41
